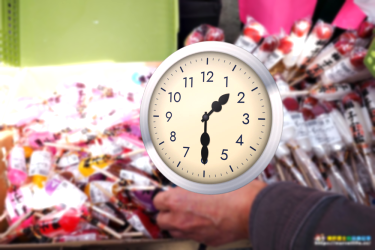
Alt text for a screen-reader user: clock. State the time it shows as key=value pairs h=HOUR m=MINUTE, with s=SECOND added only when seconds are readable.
h=1 m=30
